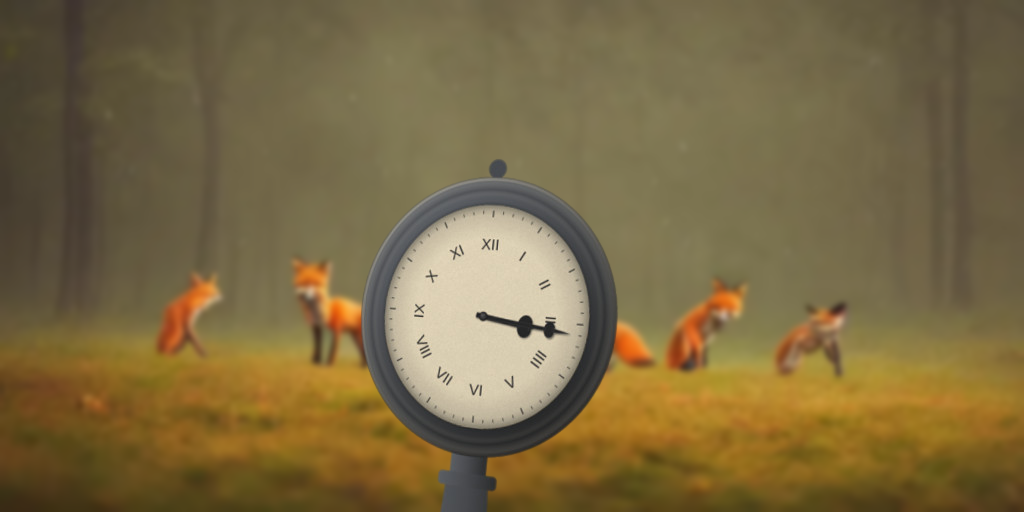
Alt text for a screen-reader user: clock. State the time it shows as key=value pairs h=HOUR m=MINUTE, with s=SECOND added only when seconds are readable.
h=3 m=16
